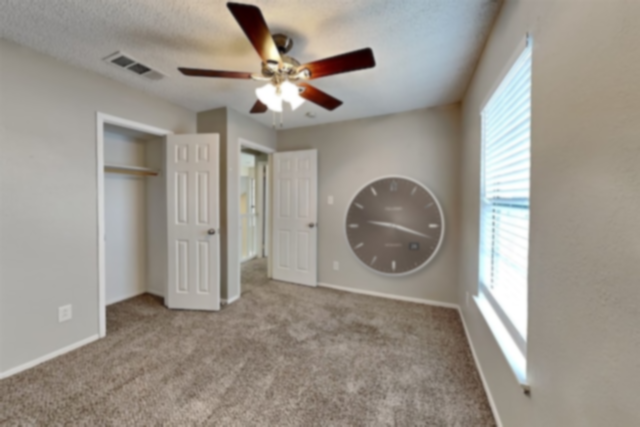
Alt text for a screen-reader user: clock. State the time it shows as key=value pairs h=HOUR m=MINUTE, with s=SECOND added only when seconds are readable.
h=9 m=18
